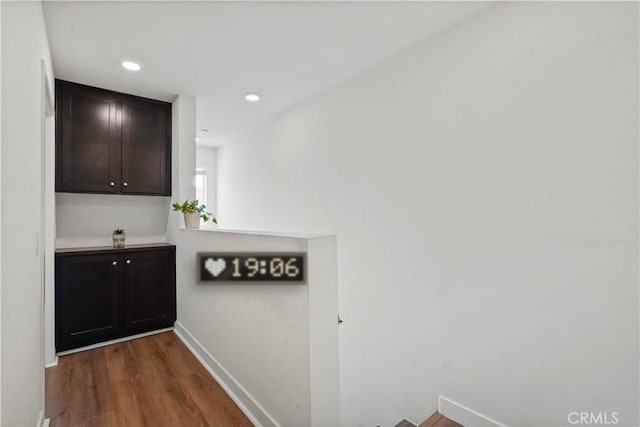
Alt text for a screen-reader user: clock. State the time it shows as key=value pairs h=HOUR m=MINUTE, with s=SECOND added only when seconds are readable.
h=19 m=6
